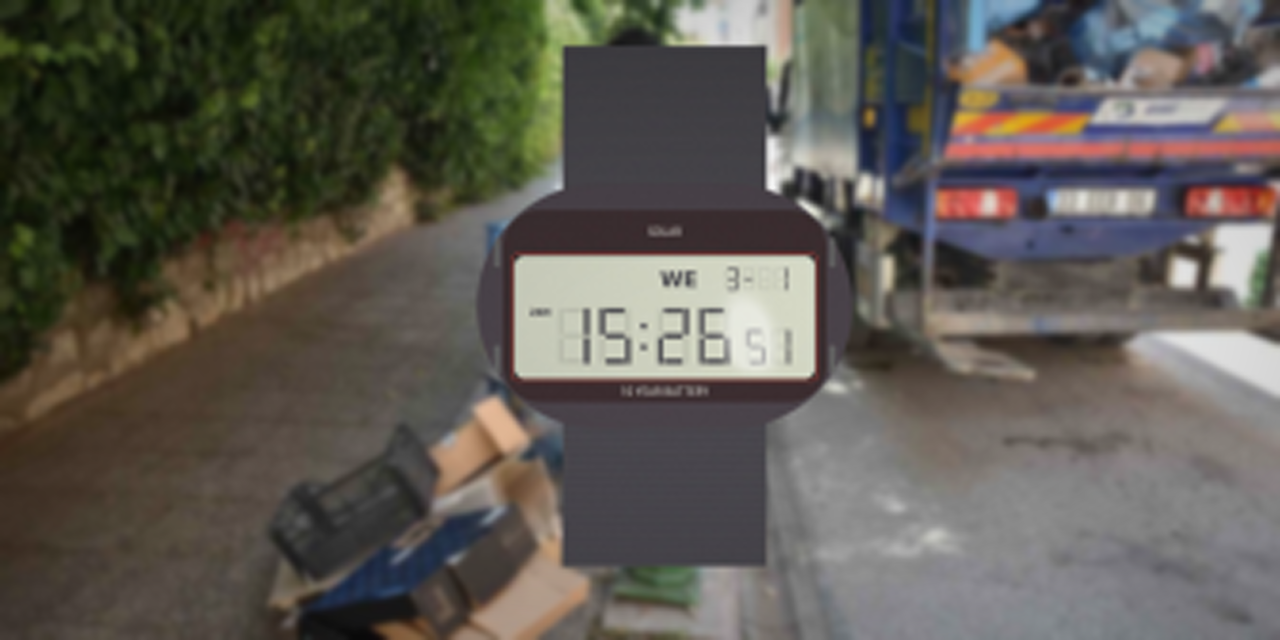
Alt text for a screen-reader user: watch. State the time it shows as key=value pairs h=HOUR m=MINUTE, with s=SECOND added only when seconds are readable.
h=15 m=26 s=51
